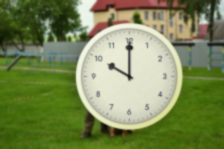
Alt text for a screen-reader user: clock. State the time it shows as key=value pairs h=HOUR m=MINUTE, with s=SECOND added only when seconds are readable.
h=10 m=0
